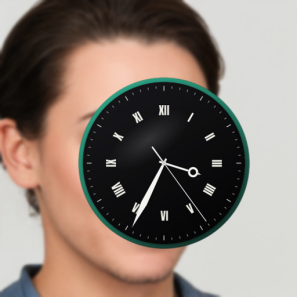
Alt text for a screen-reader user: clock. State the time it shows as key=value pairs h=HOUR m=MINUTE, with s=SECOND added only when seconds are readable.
h=3 m=34 s=24
